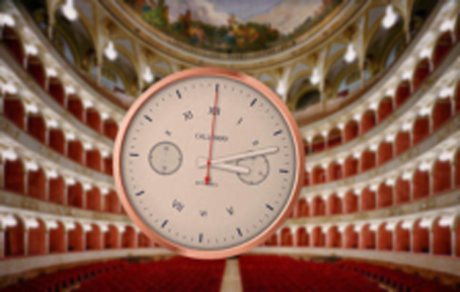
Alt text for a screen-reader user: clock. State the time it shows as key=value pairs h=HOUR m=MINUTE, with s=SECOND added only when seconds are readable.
h=3 m=12
